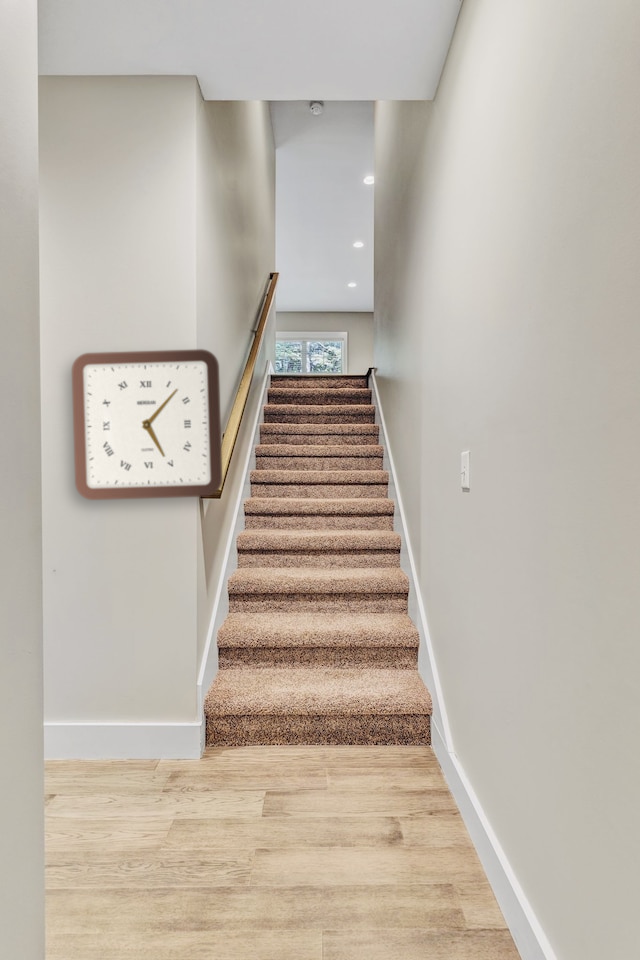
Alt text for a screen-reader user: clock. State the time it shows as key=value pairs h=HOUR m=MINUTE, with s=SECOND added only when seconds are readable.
h=5 m=7
